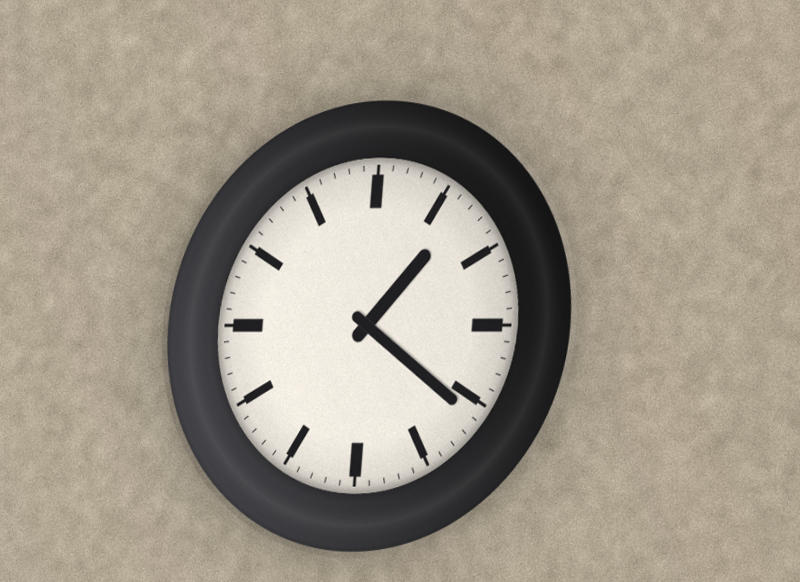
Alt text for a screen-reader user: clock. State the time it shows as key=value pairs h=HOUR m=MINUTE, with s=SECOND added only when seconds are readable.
h=1 m=21
